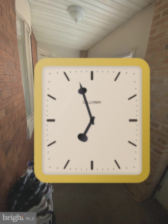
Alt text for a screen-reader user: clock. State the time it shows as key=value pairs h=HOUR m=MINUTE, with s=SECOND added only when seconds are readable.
h=6 m=57
